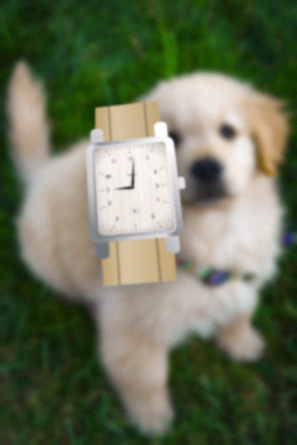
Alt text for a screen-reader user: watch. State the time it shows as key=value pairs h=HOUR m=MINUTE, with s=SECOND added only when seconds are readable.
h=9 m=1
